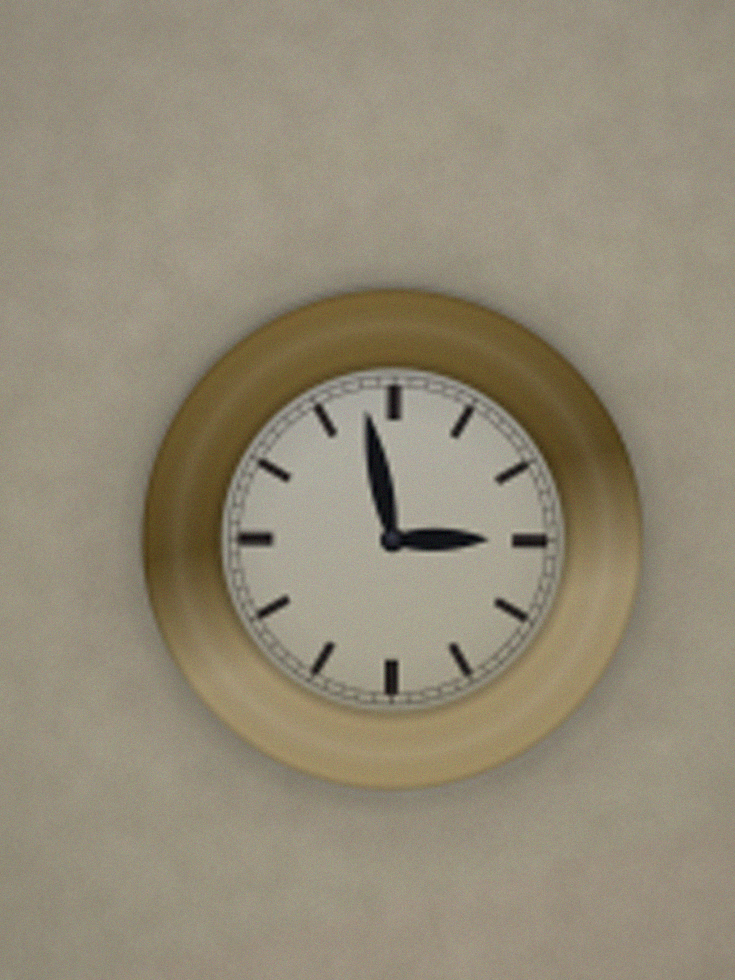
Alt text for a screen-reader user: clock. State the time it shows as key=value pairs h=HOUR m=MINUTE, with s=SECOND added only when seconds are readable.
h=2 m=58
